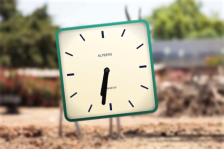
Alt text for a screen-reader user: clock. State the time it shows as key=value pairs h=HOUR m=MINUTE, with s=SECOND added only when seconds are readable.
h=6 m=32
